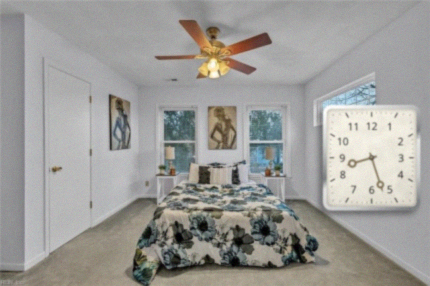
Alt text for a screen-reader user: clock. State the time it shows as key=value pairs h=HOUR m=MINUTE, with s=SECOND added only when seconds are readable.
h=8 m=27
